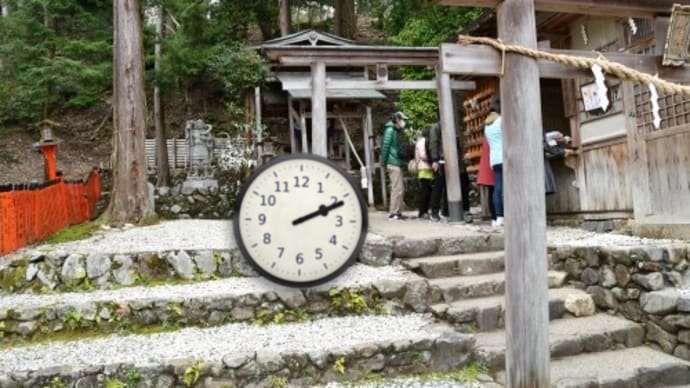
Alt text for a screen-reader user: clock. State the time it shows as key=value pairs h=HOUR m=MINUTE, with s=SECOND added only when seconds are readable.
h=2 m=11
